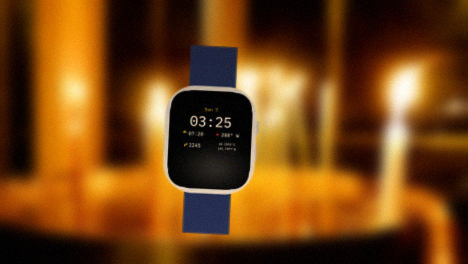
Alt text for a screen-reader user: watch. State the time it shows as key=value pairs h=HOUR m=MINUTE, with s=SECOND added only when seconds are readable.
h=3 m=25
